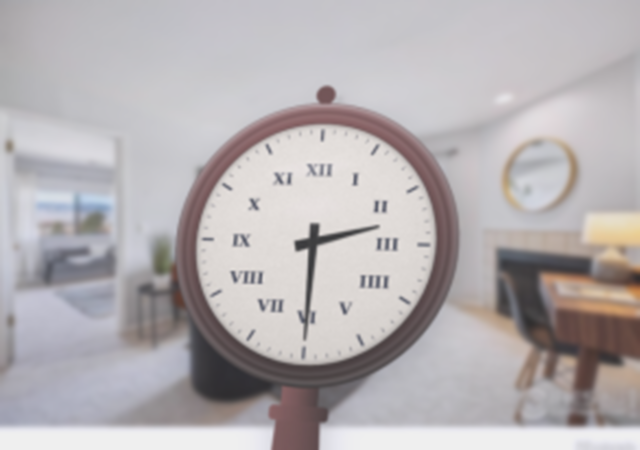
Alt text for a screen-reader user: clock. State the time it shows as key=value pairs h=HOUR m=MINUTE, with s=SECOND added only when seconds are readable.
h=2 m=30
